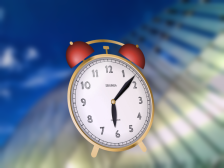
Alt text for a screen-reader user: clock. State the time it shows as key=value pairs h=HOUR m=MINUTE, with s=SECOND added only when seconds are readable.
h=6 m=8
